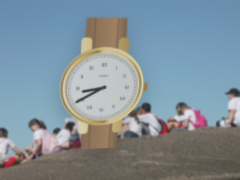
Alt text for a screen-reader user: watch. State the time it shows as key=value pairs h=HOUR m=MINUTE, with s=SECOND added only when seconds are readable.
h=8 m=40
